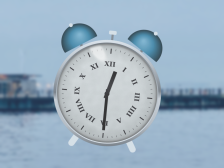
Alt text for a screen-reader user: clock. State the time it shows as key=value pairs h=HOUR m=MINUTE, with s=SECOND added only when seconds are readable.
h=12 m=30
